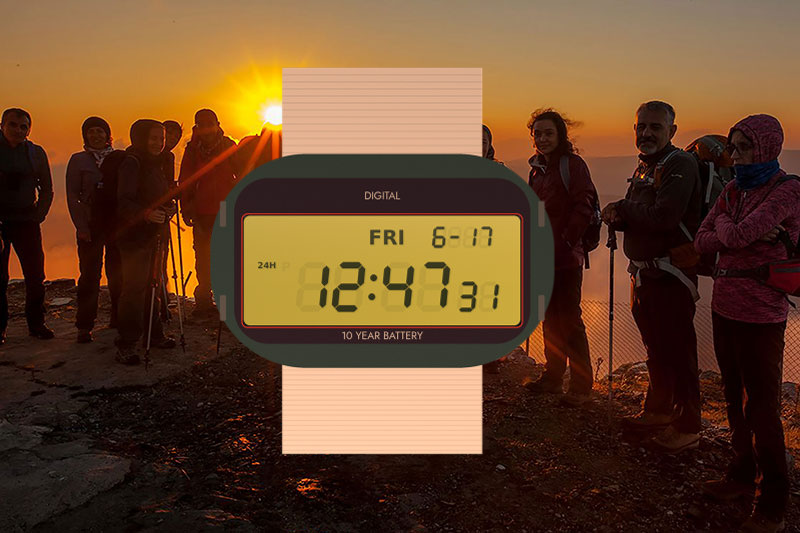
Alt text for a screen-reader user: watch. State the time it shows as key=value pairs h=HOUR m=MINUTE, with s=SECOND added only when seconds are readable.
h=12 m=47 s=31
